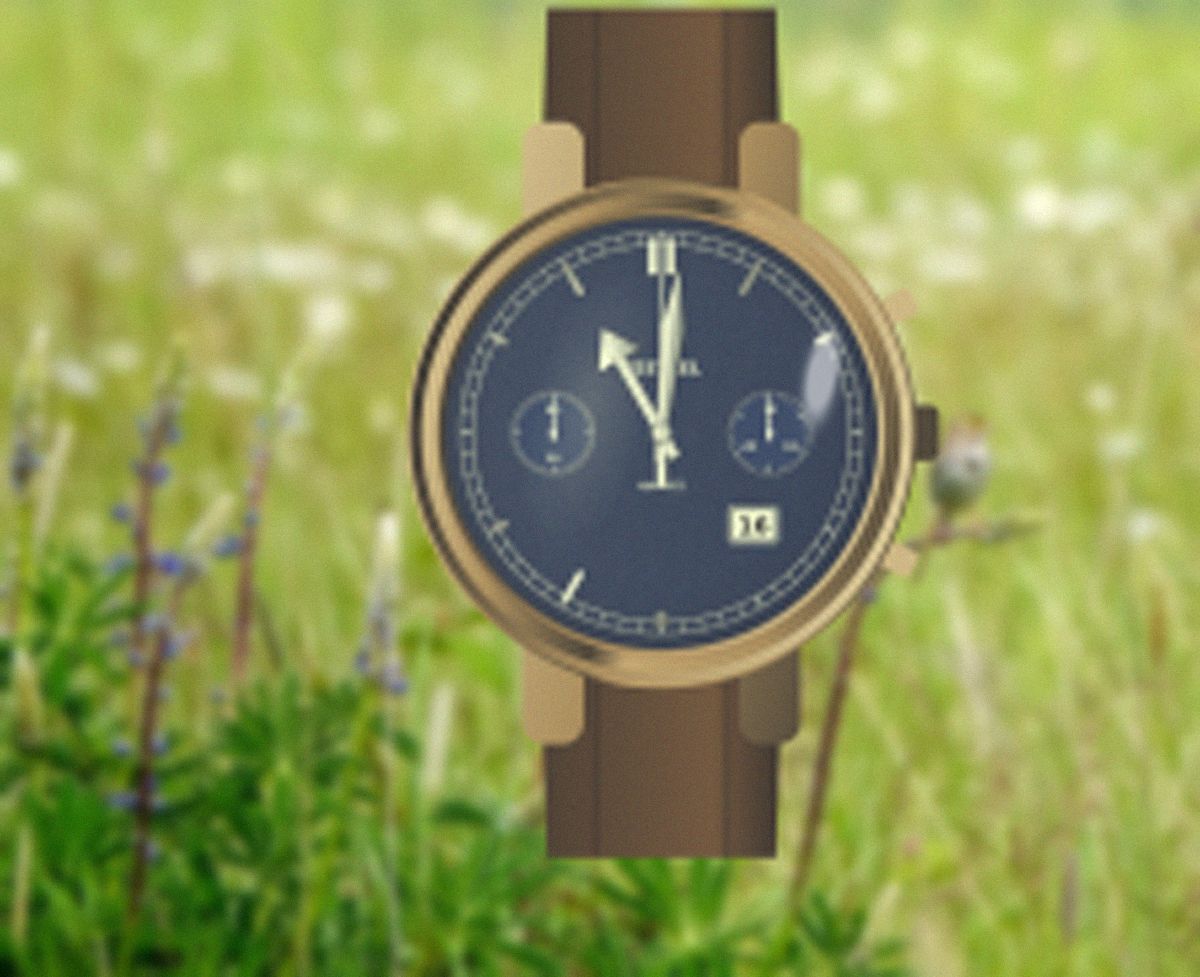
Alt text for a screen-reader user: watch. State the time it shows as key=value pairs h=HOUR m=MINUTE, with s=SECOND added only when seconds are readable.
h=11 m=1
